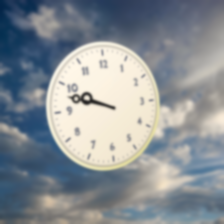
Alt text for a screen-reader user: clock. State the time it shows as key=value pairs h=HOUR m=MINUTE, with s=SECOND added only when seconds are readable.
h=9 m=48
